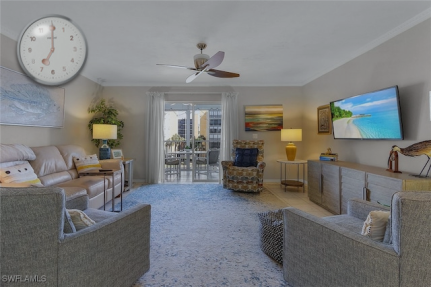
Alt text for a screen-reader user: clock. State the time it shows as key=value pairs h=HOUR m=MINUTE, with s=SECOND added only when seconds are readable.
h=7 m=0
